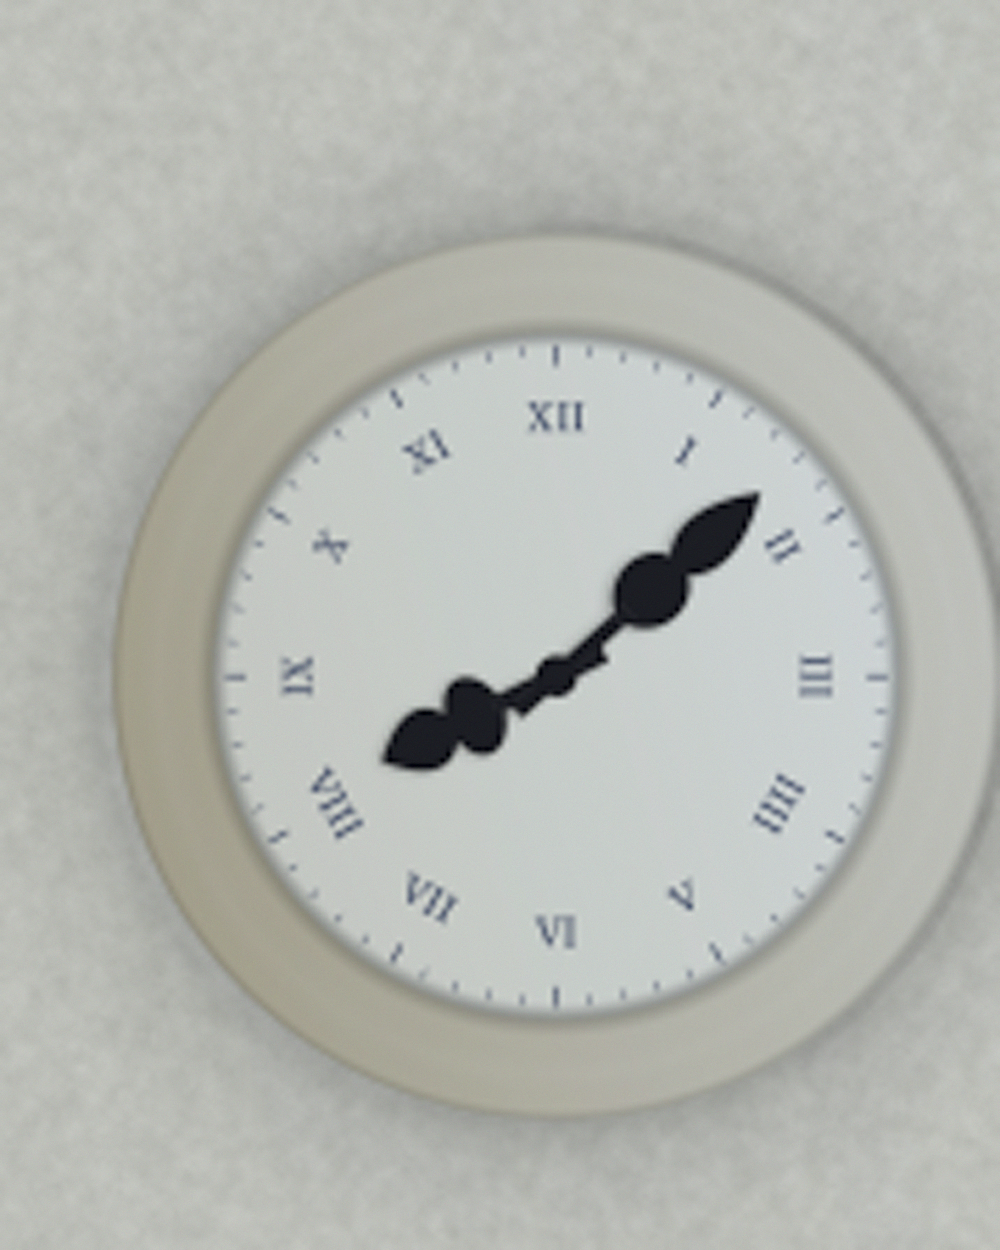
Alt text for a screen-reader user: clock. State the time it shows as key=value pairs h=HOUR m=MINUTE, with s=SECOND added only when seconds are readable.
h=8 m=8
